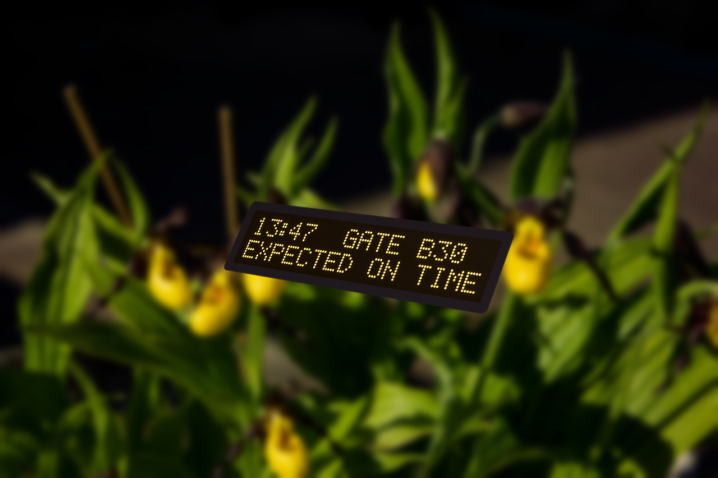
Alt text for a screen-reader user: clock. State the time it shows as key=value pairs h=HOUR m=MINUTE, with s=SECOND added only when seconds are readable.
h=13 m=47
